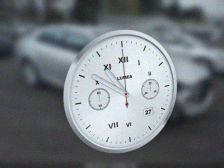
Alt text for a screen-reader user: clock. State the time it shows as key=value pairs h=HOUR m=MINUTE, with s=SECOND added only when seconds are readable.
h=10 m=51
